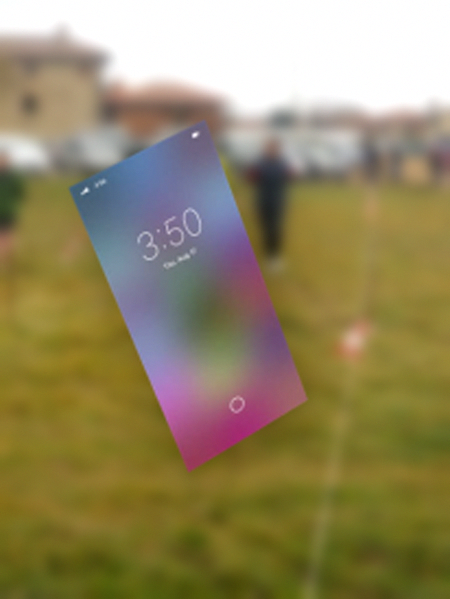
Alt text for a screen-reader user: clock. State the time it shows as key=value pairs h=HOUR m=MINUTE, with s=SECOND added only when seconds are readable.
h=3 m=50
